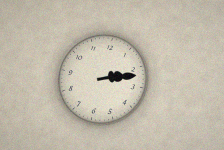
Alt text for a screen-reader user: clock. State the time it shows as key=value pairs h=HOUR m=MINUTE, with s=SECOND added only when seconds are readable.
h=2 m=12
